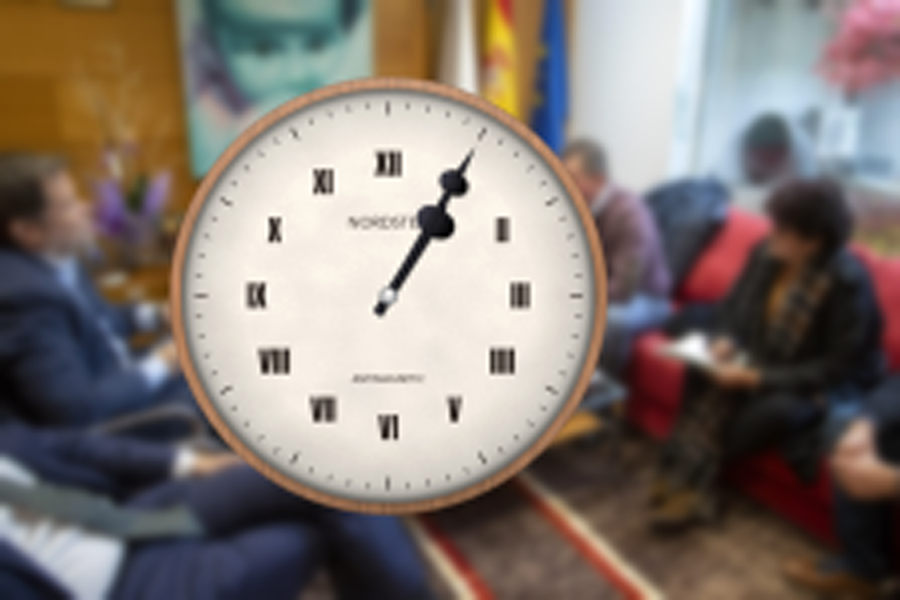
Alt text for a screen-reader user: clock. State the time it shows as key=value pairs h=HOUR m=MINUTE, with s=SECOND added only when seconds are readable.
h=1 m=5
